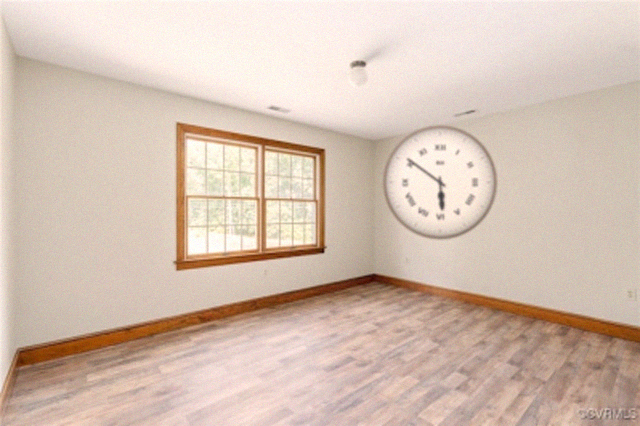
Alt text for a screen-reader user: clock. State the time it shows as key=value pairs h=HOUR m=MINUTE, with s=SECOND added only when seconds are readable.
h=5 m=51
